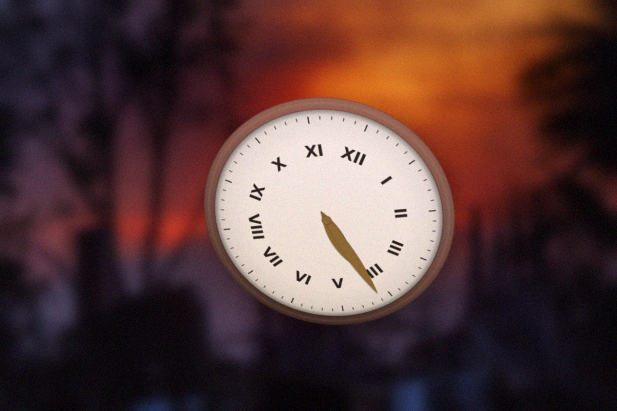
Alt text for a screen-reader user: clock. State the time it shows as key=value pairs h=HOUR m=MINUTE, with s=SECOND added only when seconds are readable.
h=4 m=21
